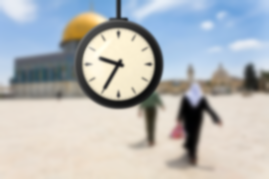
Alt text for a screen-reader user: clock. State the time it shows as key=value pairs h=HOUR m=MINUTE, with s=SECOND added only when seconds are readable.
h=9 m=35
